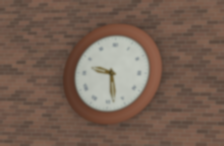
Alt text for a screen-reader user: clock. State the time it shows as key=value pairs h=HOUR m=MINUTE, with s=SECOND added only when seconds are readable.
h=9 m=28
